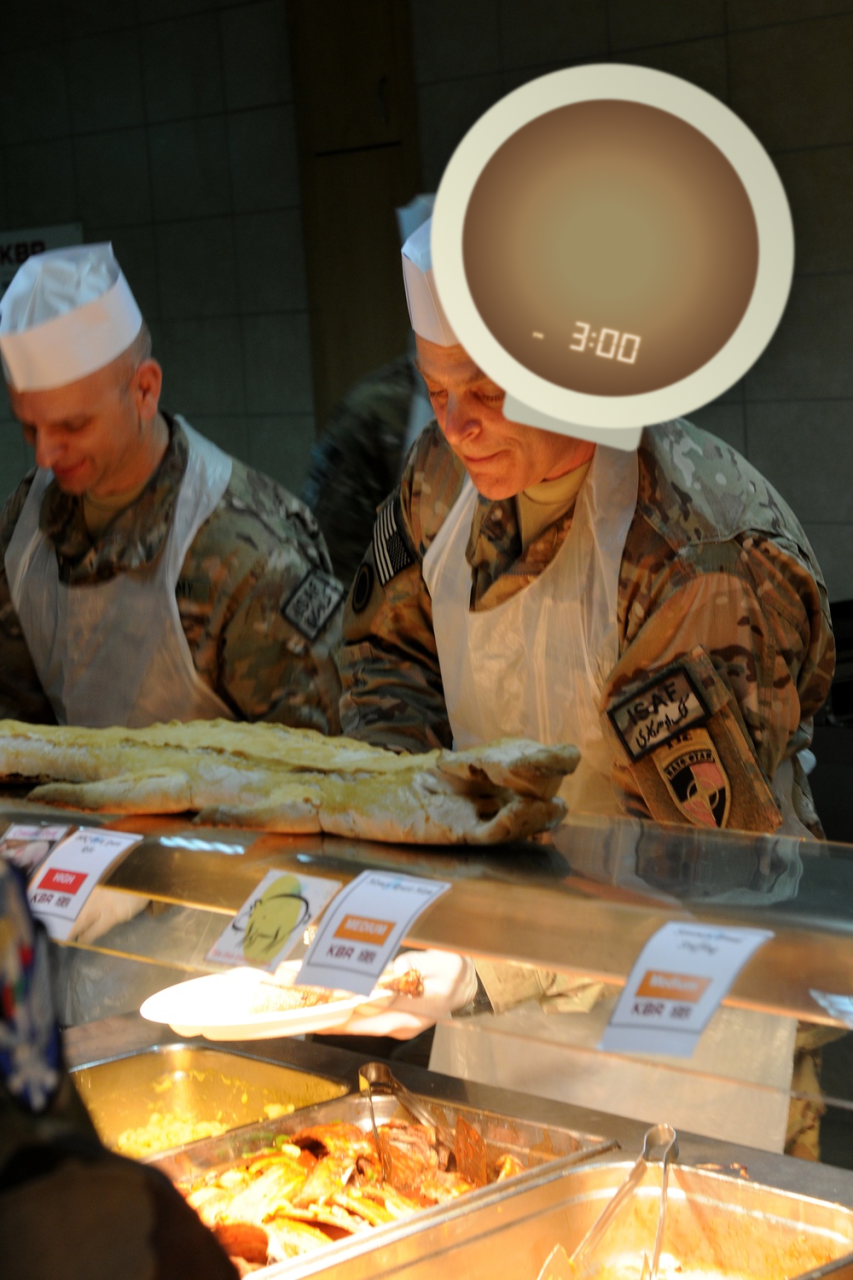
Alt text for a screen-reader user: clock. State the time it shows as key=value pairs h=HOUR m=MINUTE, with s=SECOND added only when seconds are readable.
h=3 m=0
